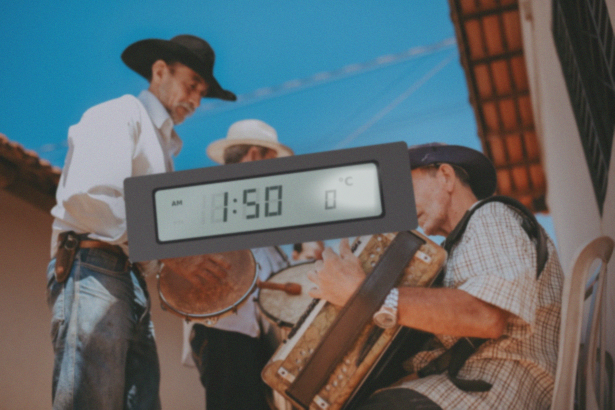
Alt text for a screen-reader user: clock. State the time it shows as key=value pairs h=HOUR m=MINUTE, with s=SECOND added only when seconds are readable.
h=1 m=50
